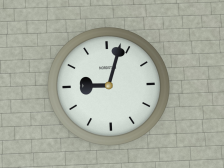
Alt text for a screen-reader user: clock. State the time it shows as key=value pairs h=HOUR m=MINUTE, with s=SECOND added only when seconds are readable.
h=9 m=3
